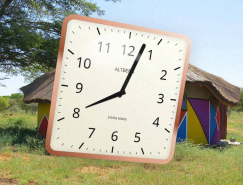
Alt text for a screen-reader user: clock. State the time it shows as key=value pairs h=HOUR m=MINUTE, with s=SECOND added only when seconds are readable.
h=8 m=3
